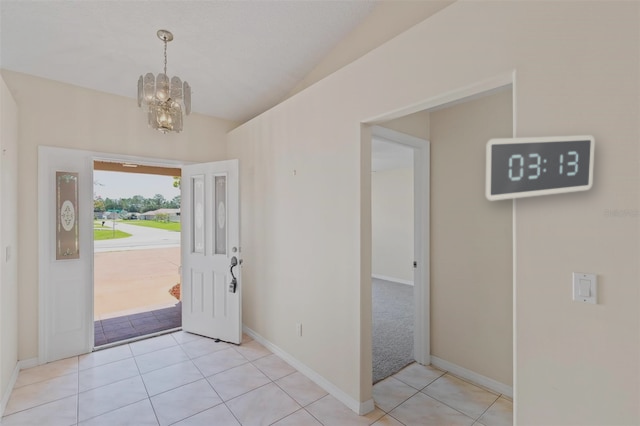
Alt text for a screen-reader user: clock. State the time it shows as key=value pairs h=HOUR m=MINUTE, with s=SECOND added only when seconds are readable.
h=3 m=13
